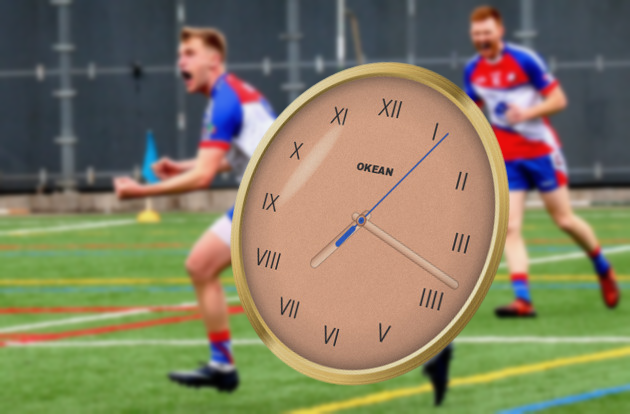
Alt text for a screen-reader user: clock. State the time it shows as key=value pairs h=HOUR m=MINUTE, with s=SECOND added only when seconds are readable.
h=7 m=18 s=6
